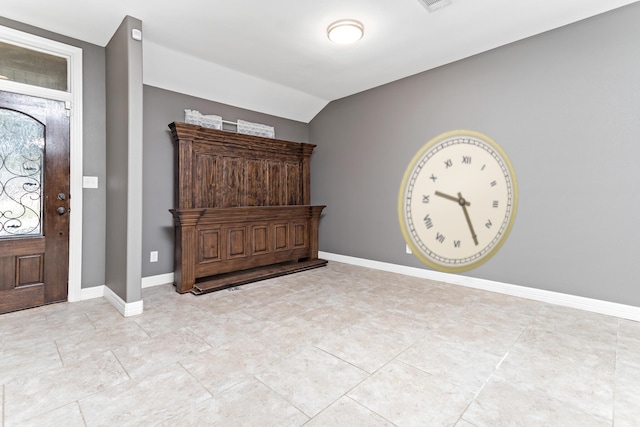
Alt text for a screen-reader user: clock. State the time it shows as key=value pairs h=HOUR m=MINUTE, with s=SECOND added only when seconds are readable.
h=9 m=25
